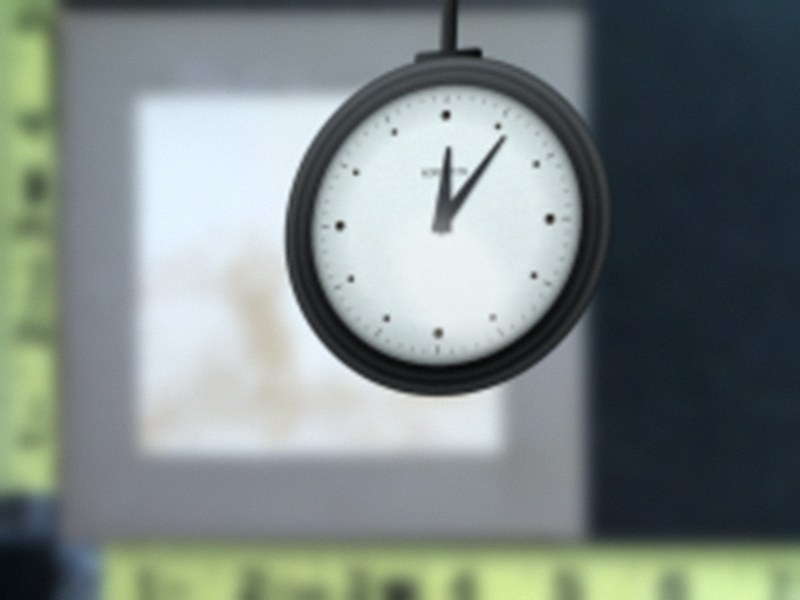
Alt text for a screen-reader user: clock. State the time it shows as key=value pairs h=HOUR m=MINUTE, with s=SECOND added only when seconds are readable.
h=12 m=6
